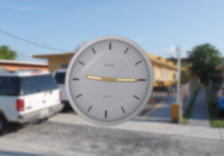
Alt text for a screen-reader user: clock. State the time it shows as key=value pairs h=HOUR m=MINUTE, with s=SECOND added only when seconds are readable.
h=9 m=15
